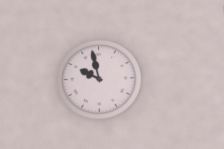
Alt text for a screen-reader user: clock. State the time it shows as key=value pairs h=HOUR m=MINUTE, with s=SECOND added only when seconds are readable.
h=9 m=58
